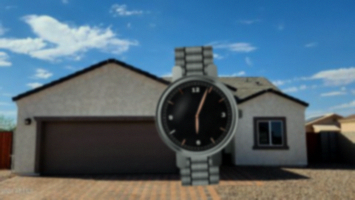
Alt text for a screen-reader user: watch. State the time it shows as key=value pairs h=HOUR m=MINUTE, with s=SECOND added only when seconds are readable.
h=6 m=4
